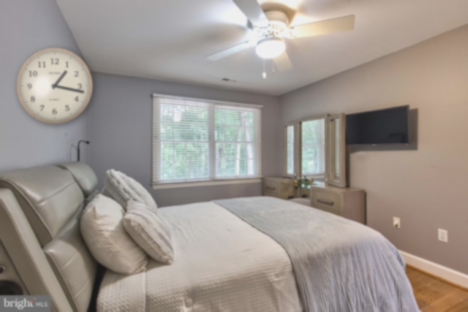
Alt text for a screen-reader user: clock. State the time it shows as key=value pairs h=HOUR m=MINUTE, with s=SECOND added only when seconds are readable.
h=1 m=17
